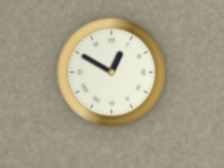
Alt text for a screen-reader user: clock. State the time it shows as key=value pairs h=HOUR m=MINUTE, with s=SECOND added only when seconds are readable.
h=12 m=50
